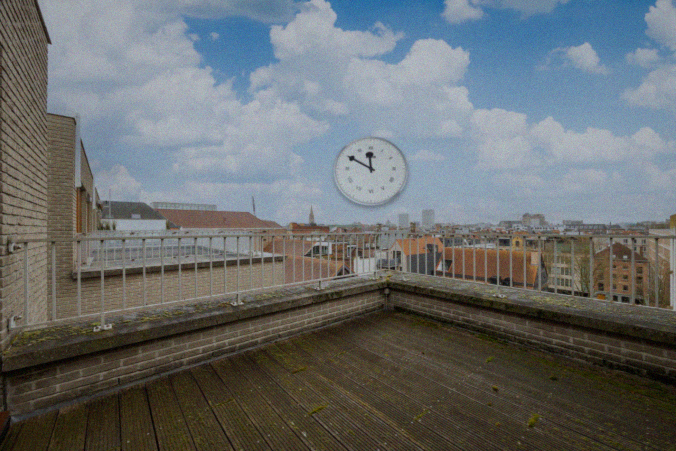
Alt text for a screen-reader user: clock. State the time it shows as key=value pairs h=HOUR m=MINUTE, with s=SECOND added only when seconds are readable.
h=11 m=50
